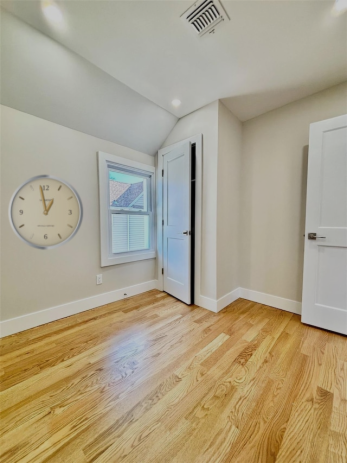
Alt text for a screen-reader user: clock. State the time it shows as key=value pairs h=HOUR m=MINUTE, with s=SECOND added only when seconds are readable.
h=12 m=58
